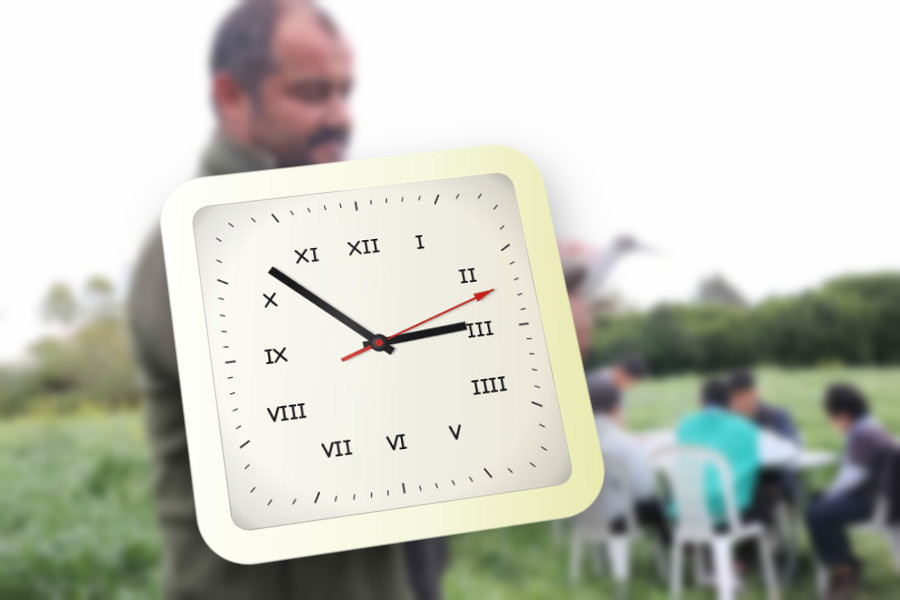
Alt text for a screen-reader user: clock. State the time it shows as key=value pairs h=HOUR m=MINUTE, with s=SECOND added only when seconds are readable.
h=2 m=52 s=12
